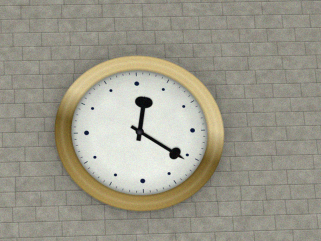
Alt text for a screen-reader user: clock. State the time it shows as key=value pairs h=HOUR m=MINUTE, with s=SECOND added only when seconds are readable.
h=12 m=21
